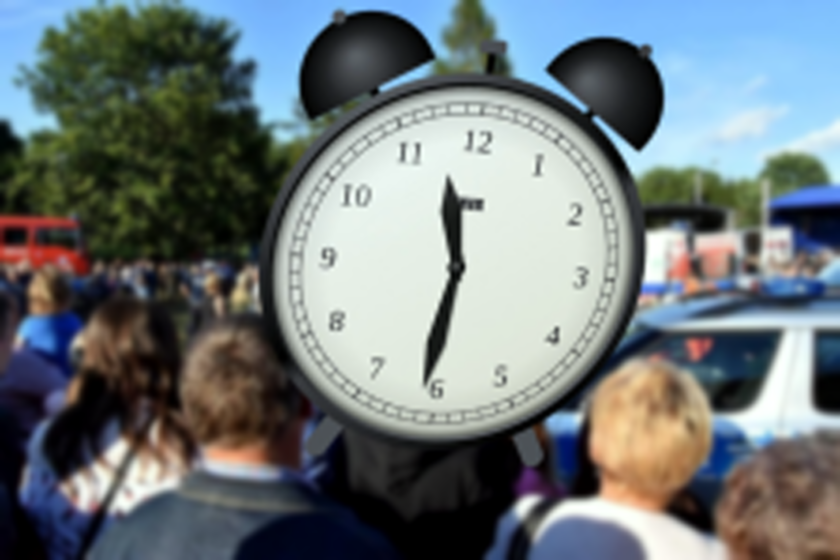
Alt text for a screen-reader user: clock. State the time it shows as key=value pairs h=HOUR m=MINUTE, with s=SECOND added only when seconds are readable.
h=11 m=31
